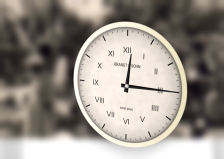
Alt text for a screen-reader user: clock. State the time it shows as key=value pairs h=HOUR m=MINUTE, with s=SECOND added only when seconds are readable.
h=12 m=15
